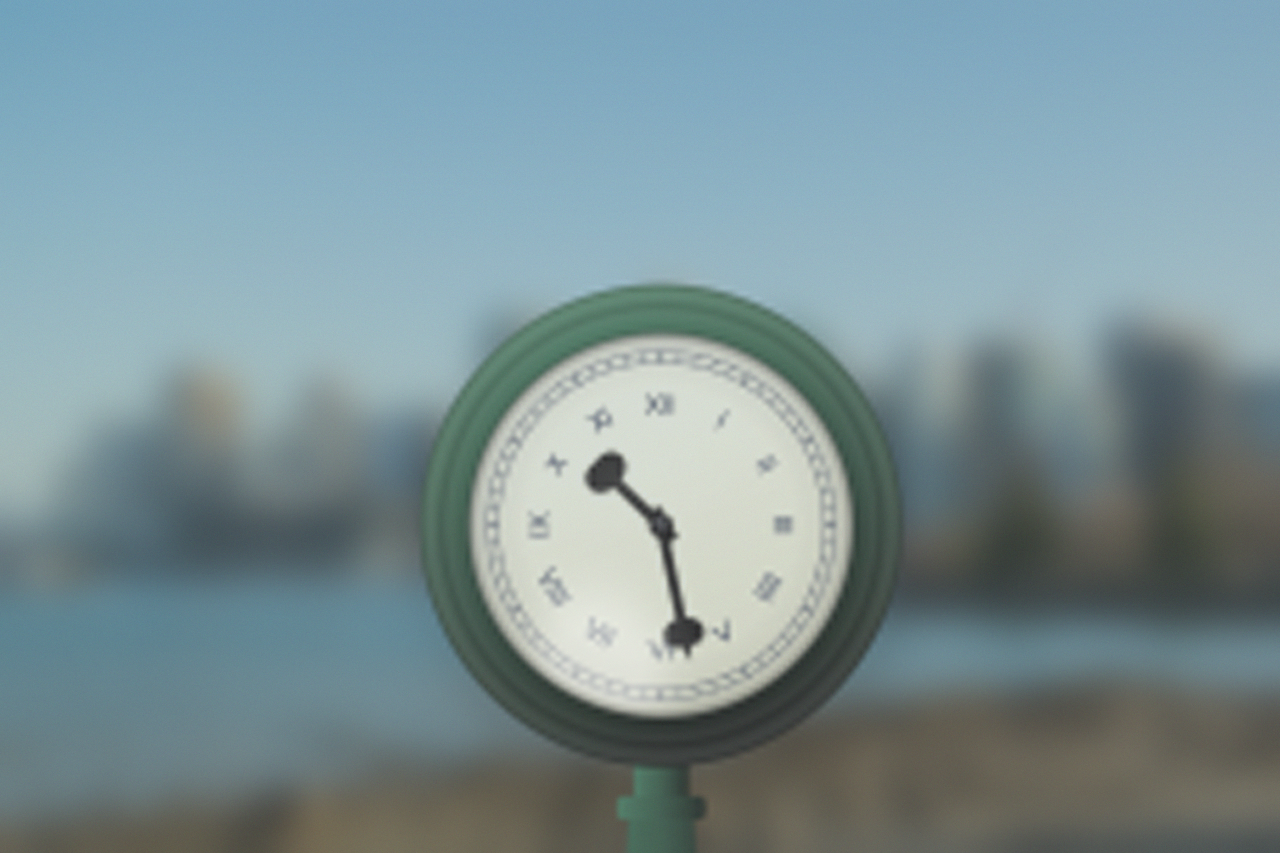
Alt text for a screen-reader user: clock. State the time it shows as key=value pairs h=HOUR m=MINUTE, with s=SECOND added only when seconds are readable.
h=10 m=28
